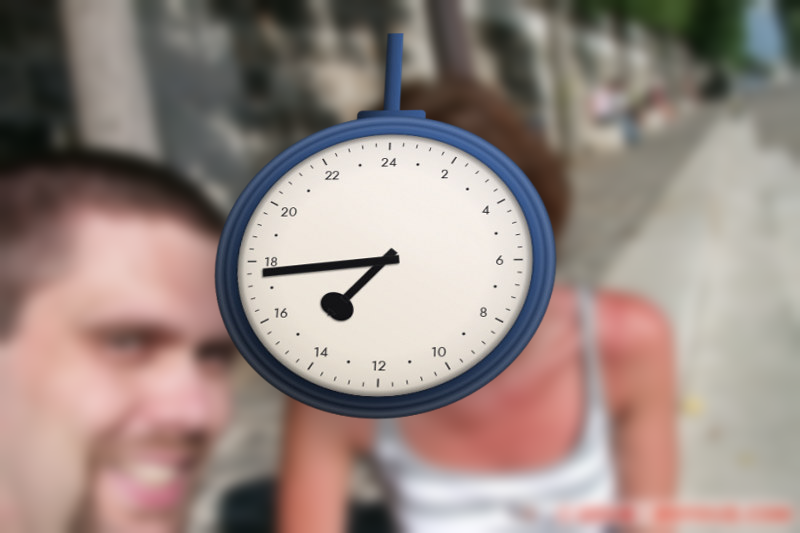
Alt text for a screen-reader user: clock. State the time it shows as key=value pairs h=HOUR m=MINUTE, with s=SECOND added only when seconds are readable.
h=14 m=44
